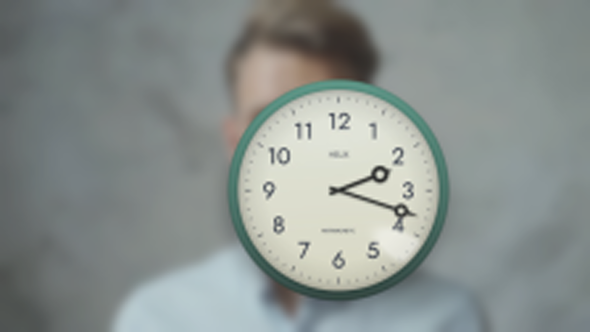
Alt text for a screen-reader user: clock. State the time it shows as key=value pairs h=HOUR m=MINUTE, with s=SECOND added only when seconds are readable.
h=2 m=18
